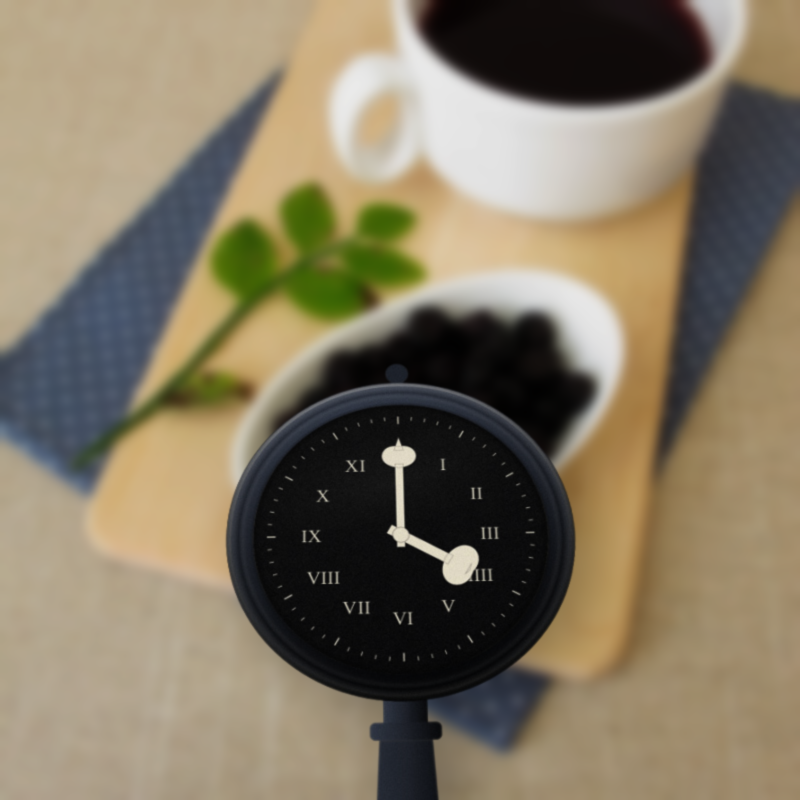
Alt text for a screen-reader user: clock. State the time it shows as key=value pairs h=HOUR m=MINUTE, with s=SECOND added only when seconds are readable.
h=4 m=0
